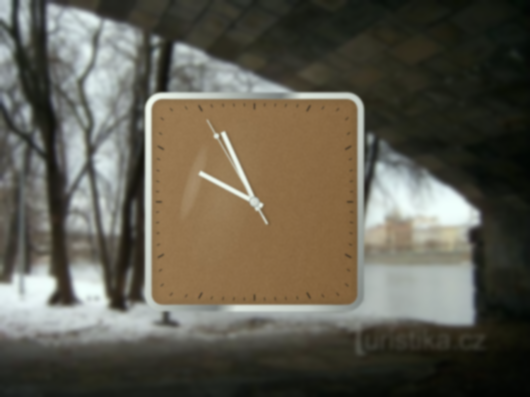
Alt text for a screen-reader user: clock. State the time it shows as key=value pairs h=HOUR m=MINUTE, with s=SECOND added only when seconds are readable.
h=9 m=55 s=55
